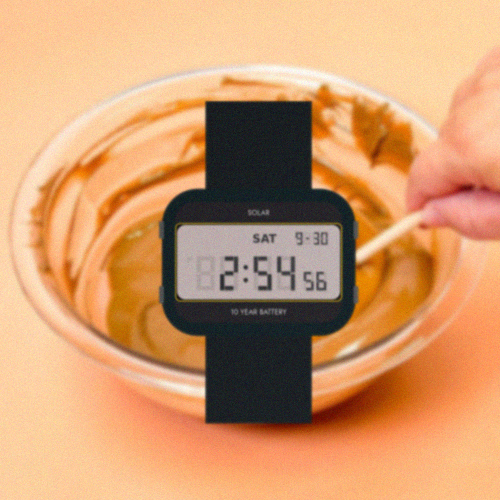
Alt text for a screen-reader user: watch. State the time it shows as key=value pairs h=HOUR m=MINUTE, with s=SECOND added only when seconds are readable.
h=2 m=54 s=56
